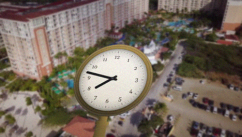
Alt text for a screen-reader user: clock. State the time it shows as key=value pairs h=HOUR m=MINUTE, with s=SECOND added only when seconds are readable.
h=7 m=47
